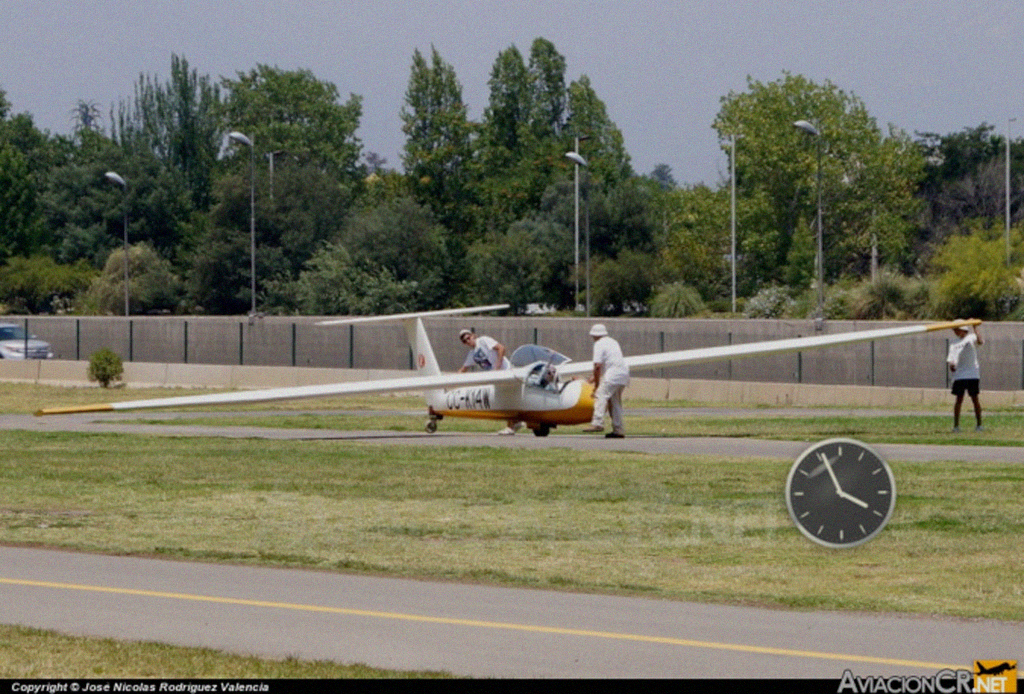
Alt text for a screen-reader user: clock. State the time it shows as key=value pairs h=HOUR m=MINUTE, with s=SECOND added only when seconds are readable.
h=3 m=56
